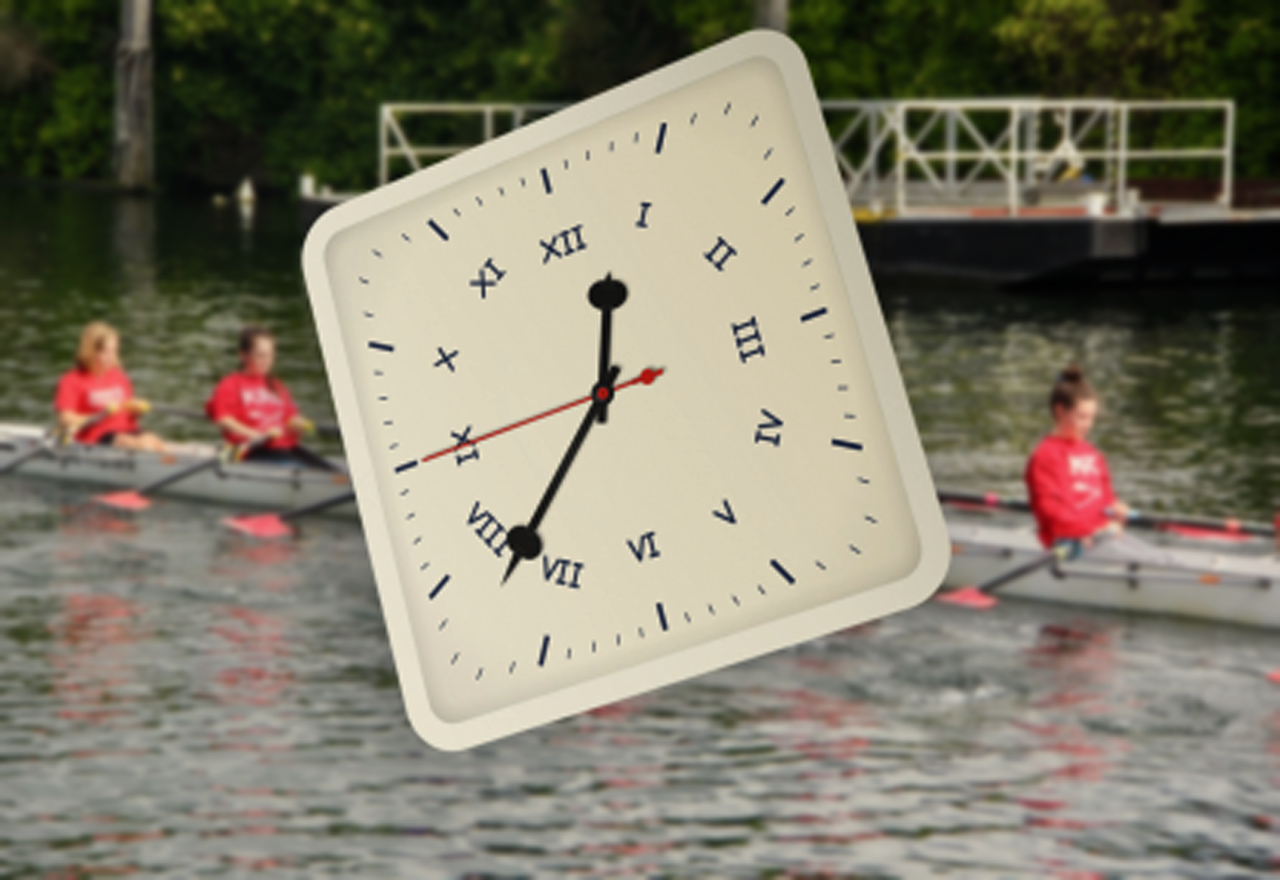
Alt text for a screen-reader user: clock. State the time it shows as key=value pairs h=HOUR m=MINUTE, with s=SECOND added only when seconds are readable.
h=12 m=37 s=45
